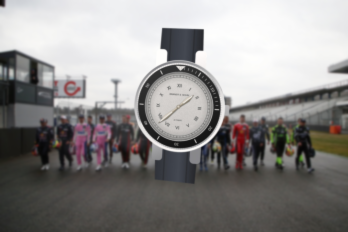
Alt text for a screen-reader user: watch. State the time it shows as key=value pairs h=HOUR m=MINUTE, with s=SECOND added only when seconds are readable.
h=1 m=38
